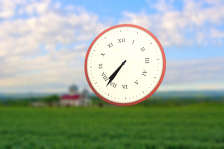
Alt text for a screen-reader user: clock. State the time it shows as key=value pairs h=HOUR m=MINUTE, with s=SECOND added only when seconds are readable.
h=7 m=37
